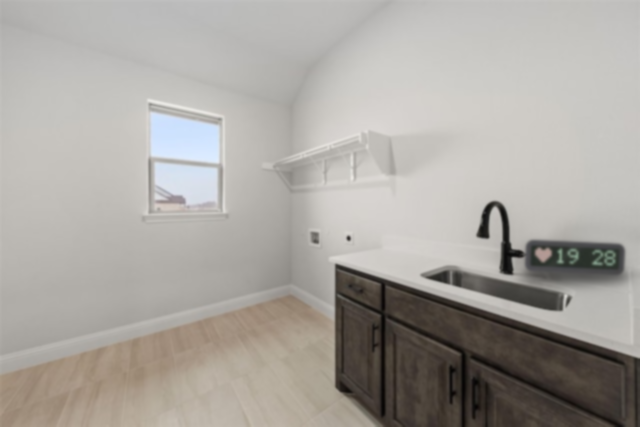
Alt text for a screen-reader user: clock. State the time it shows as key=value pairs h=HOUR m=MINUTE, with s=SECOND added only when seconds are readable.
h=19 m=28
